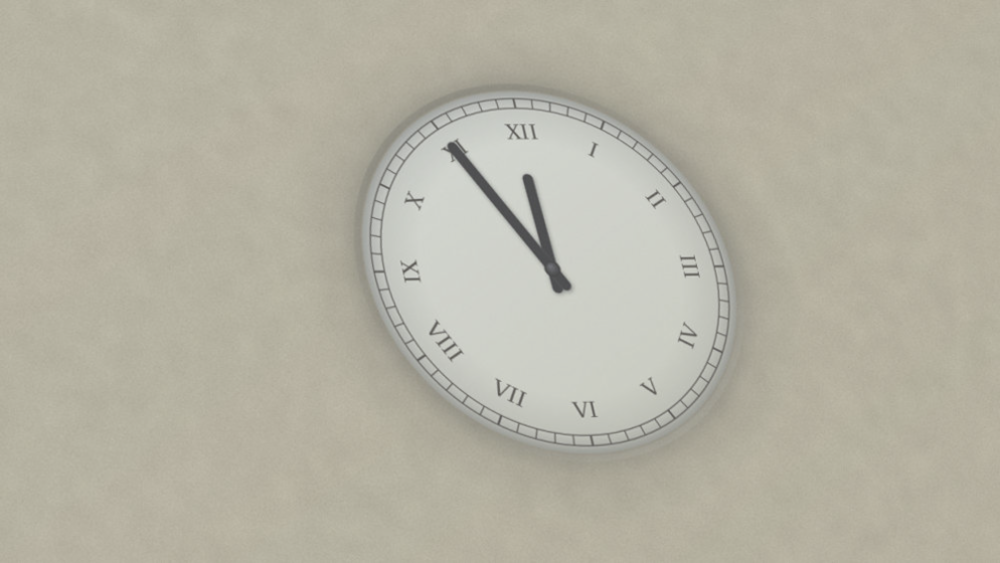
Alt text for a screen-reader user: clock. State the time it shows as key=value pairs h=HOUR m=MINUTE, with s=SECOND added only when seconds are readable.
h=11 m=55
